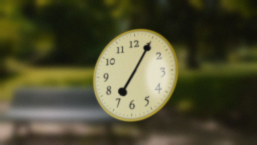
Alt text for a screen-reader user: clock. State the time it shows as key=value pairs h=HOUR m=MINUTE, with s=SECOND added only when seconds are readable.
h=7 m=5
